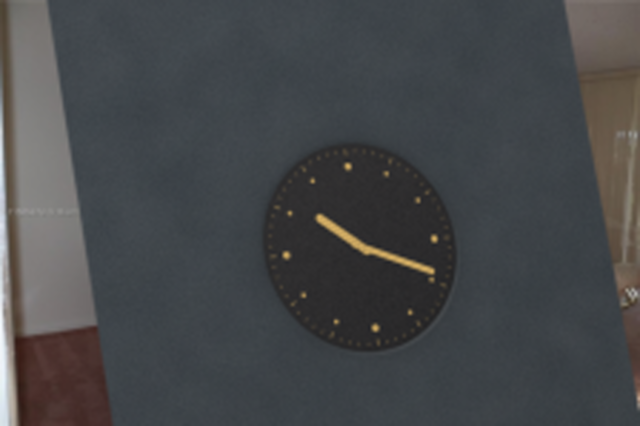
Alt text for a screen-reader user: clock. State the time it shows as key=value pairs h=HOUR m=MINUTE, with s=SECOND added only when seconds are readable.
h=10 m=19
